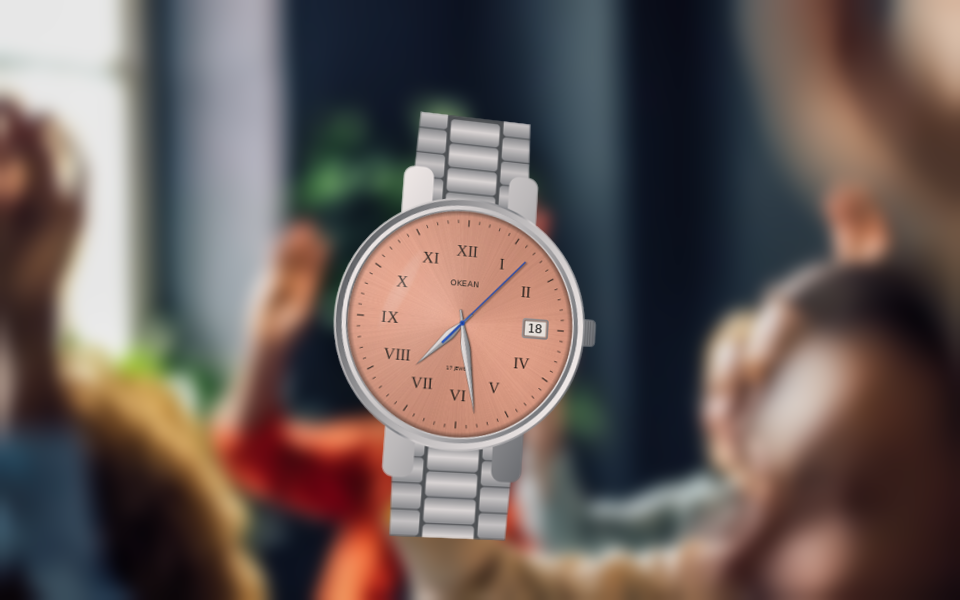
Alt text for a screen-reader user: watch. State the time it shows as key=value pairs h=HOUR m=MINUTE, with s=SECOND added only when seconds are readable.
h=7 m=28 s=7
